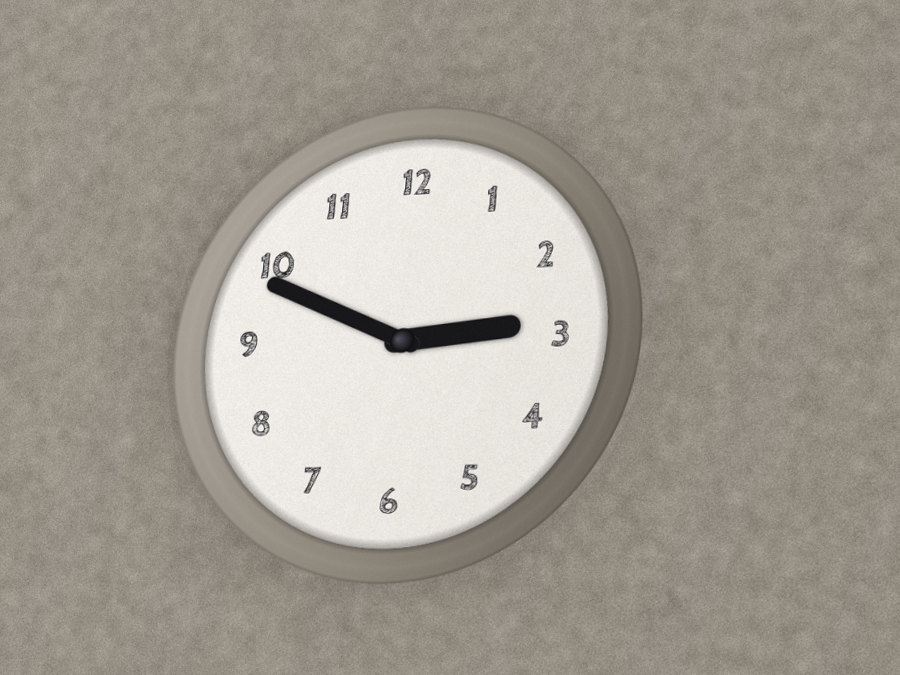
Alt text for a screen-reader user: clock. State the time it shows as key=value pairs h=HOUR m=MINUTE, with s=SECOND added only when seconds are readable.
h=2 m=49
